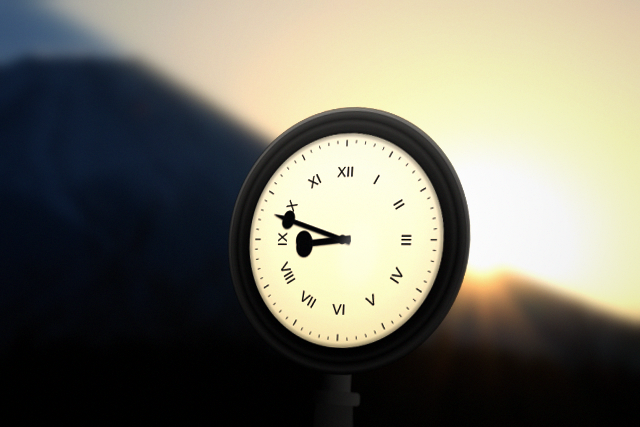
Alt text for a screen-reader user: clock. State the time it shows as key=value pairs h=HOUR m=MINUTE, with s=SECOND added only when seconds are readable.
h=8 m=48
